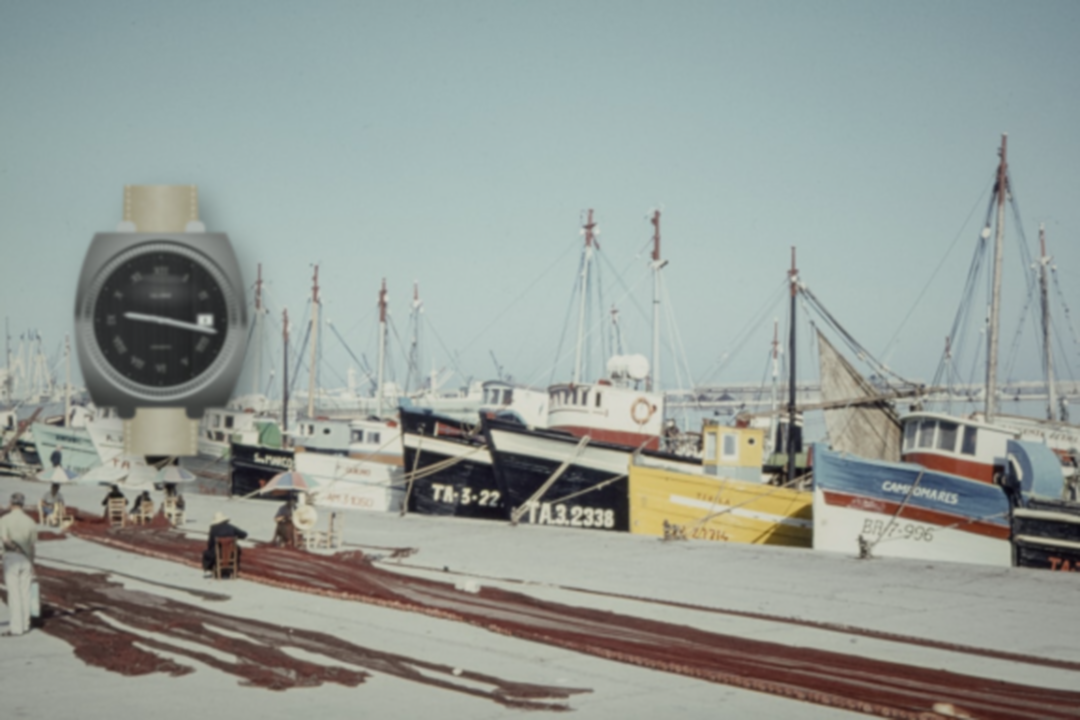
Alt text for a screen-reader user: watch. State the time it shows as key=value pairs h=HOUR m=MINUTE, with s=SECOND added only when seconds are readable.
h=9 m=17
